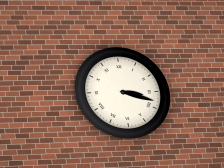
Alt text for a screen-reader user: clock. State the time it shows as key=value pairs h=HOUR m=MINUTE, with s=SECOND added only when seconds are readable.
h=3 m=18
